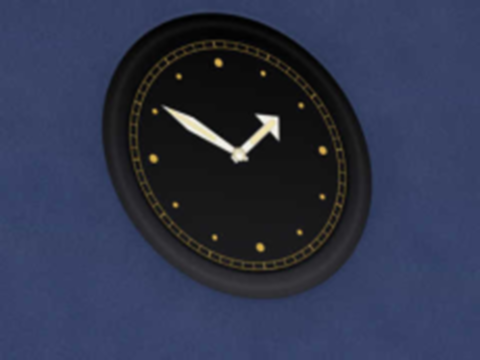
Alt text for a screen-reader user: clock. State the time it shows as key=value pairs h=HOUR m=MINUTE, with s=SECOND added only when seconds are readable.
h=1 m=51
